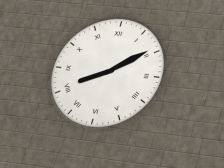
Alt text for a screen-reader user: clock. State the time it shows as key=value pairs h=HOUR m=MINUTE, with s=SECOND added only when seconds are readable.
h=8 m=9
